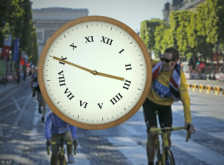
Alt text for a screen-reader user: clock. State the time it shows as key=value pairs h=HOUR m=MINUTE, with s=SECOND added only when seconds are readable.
h=2 m=45
